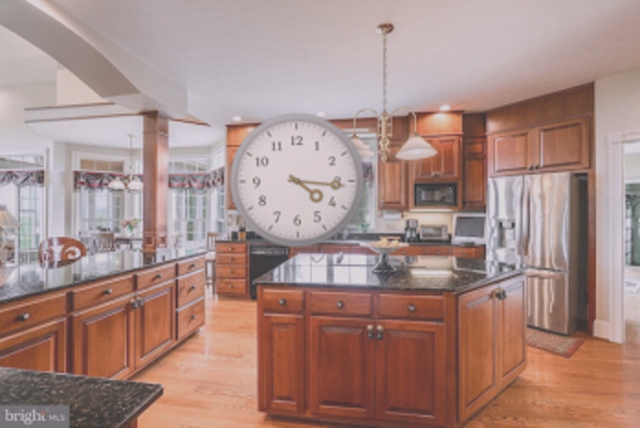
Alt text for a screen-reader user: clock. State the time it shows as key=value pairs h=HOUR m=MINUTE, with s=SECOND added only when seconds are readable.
h=4 m=16
